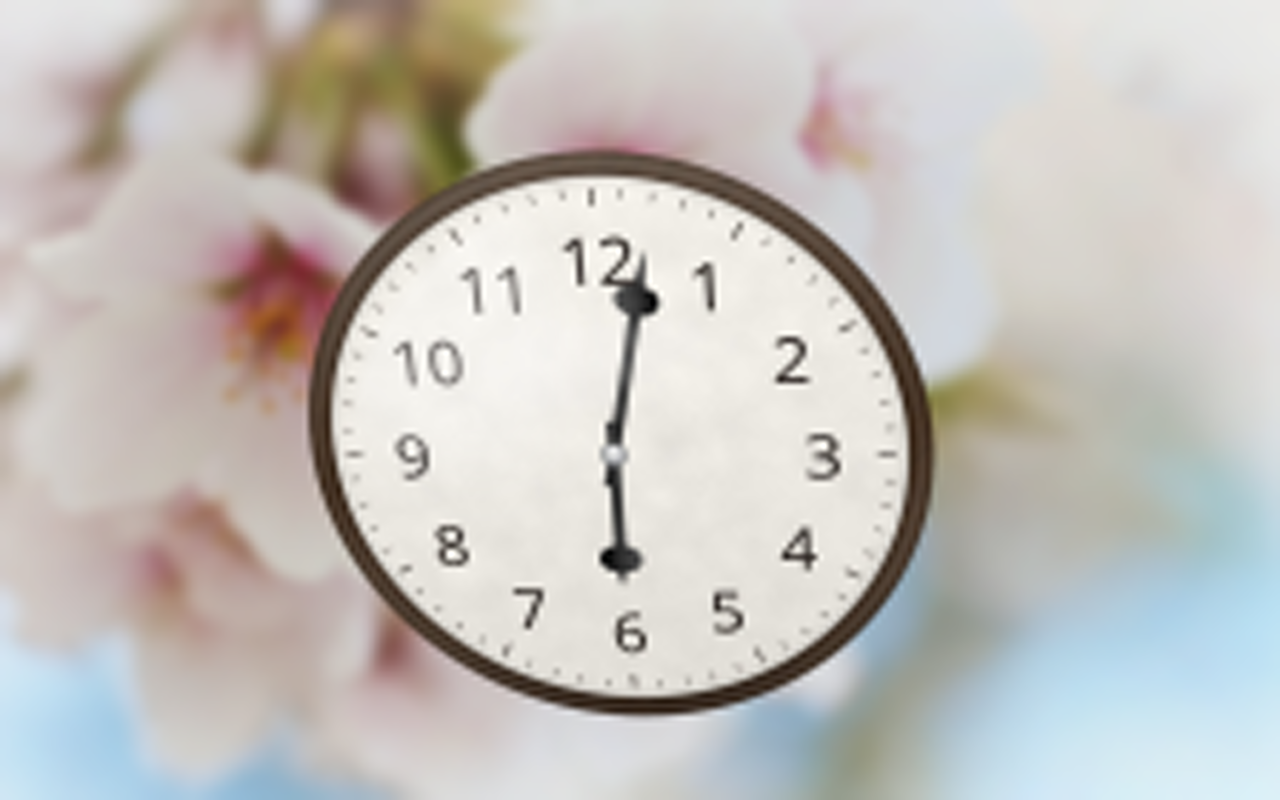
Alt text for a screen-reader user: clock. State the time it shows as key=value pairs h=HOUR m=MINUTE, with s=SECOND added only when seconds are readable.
h=6 m=2
